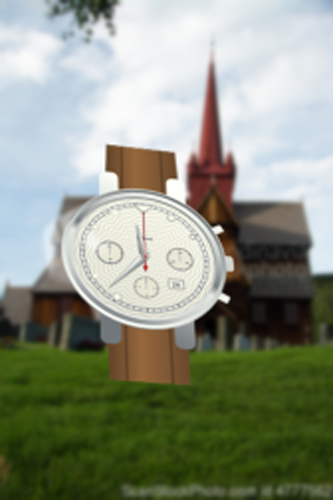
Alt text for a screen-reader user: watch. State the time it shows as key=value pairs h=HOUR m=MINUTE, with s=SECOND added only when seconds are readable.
h=11 m=37
